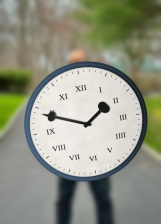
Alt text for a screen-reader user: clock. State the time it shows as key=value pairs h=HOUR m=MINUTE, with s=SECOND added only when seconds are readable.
h=1 m=49
